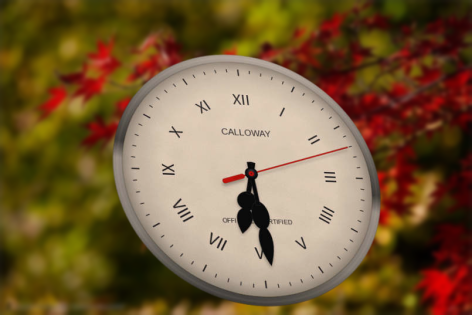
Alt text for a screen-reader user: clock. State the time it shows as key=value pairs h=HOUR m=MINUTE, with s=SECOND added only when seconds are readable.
h=6 m=29 s=12
